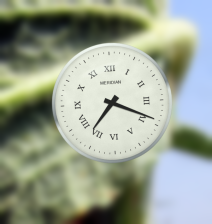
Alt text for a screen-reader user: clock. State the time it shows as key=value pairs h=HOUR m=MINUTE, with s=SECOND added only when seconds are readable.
h=7 m=19
